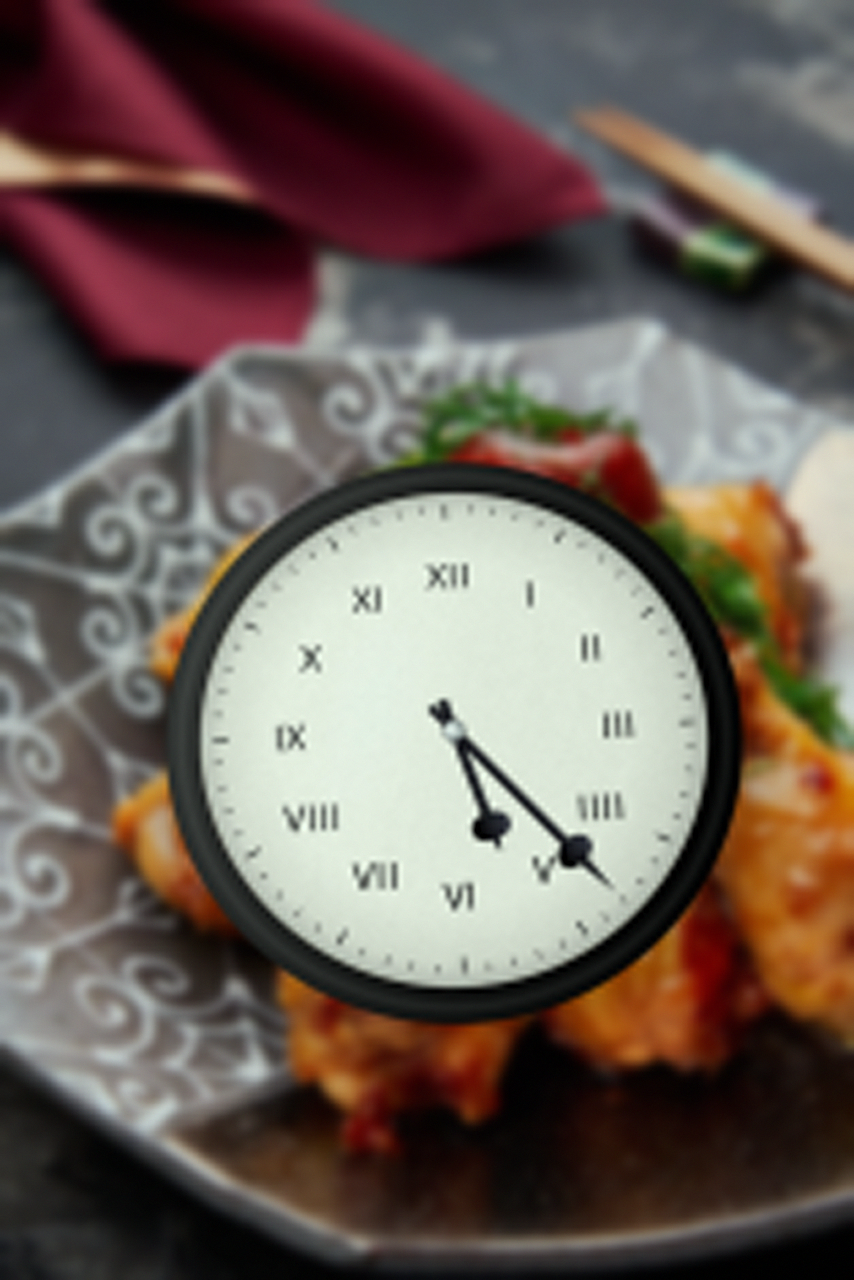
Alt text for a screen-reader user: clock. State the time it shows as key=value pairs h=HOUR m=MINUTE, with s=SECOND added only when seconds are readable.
h=5 m=23
